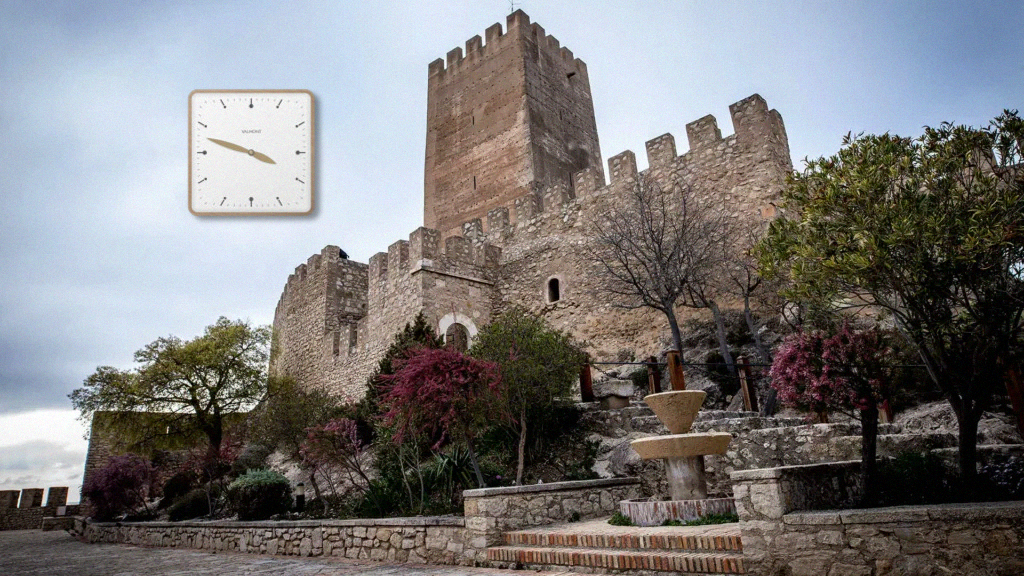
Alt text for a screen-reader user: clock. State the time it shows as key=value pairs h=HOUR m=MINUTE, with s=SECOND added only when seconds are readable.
h=3 m=48
